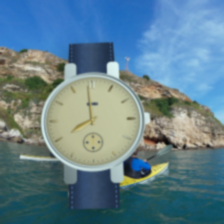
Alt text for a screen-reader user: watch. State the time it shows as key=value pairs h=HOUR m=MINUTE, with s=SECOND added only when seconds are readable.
h=7 m=59
